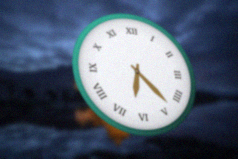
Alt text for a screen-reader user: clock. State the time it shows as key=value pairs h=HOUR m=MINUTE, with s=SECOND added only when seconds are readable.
h=6 m=23
